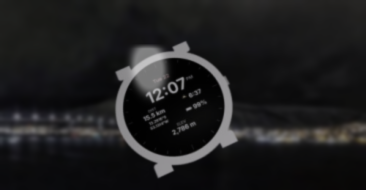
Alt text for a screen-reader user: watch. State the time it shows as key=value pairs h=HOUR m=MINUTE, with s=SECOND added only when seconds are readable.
h=12 m=7
